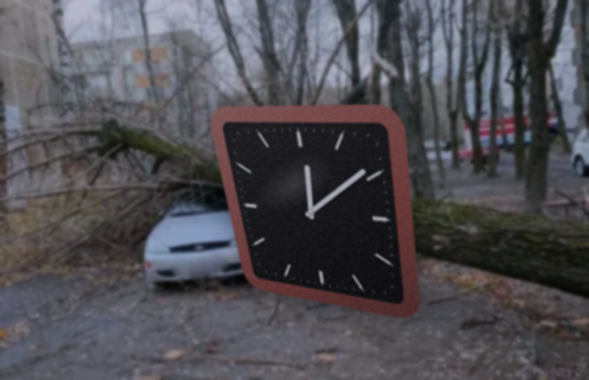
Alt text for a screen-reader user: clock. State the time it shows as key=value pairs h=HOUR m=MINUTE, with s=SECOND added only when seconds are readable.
h=12 m=9
